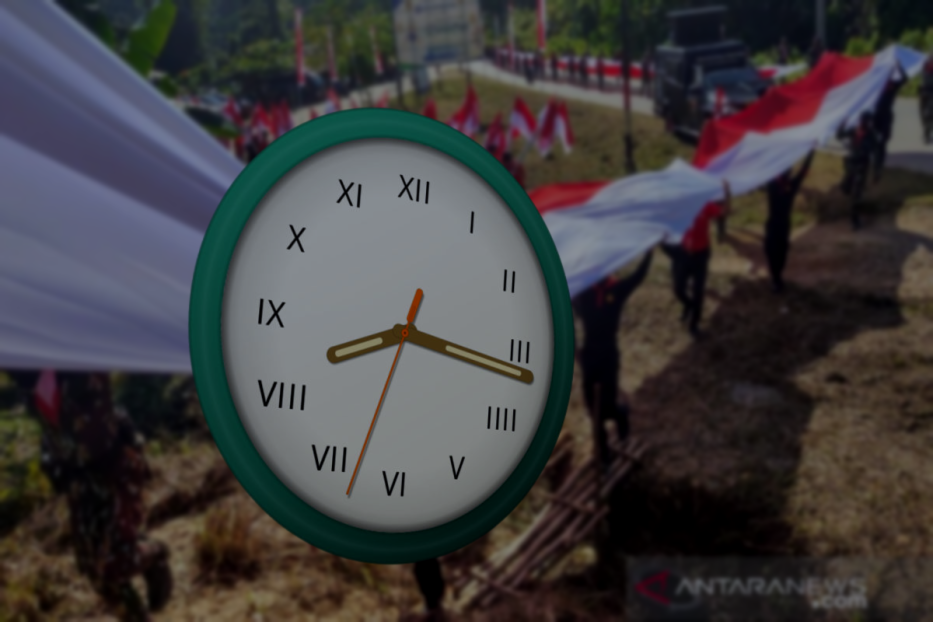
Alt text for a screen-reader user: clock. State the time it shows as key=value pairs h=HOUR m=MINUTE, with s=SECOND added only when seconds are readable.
h=8 m=16 s=33
